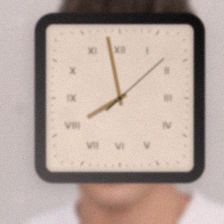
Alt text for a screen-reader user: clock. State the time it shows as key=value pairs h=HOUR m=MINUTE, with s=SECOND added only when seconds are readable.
h=7 m=58 s=8
